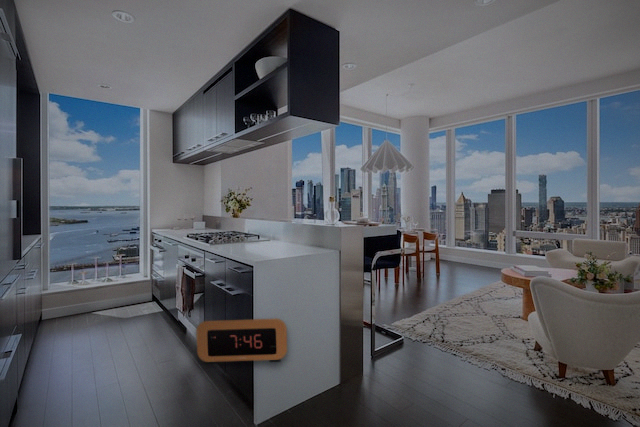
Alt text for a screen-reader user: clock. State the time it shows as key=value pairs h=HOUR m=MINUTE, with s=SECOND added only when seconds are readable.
h=7 m=46
